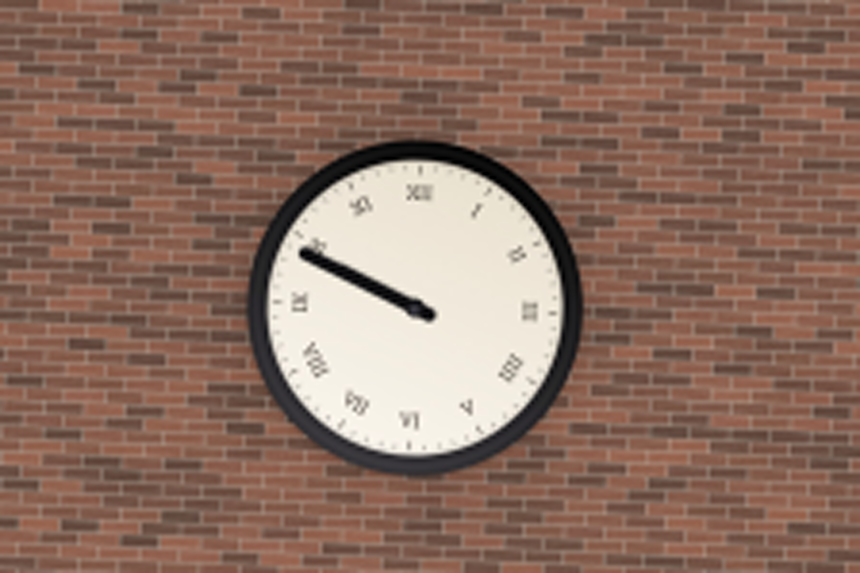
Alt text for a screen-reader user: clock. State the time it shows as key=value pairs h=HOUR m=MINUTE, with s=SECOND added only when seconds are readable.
h=9 m=49
